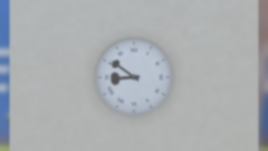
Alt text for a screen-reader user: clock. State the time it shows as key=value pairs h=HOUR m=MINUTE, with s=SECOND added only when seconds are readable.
h=8 m=51
